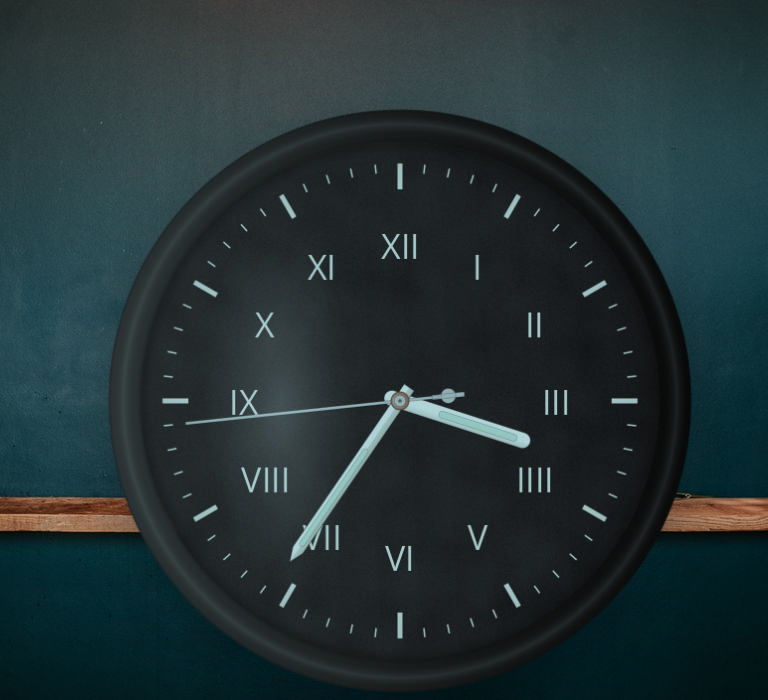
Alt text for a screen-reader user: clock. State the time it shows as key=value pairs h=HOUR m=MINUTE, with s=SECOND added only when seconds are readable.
h=3 m=35 s=44
